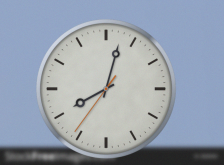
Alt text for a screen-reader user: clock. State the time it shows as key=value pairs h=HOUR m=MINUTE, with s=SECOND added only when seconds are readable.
h=8 m=2 s=36
